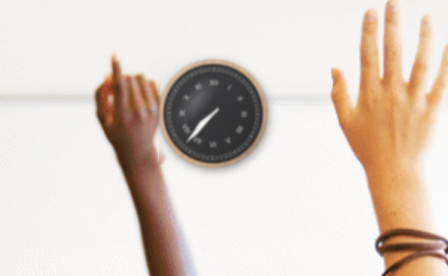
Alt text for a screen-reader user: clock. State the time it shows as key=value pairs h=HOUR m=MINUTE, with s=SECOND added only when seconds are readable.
h=7 m=37
